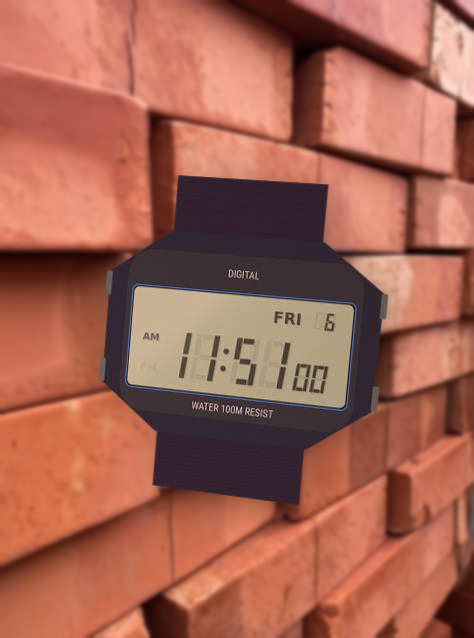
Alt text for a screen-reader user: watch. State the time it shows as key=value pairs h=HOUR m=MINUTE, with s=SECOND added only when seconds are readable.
h=11 m=51 s=0
